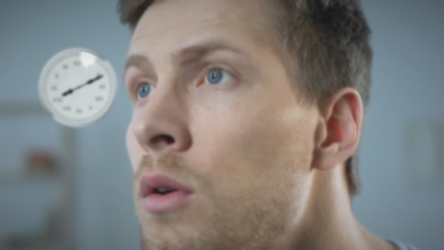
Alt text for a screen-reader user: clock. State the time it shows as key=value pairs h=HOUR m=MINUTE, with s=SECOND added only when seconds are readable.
h=8 m=11
